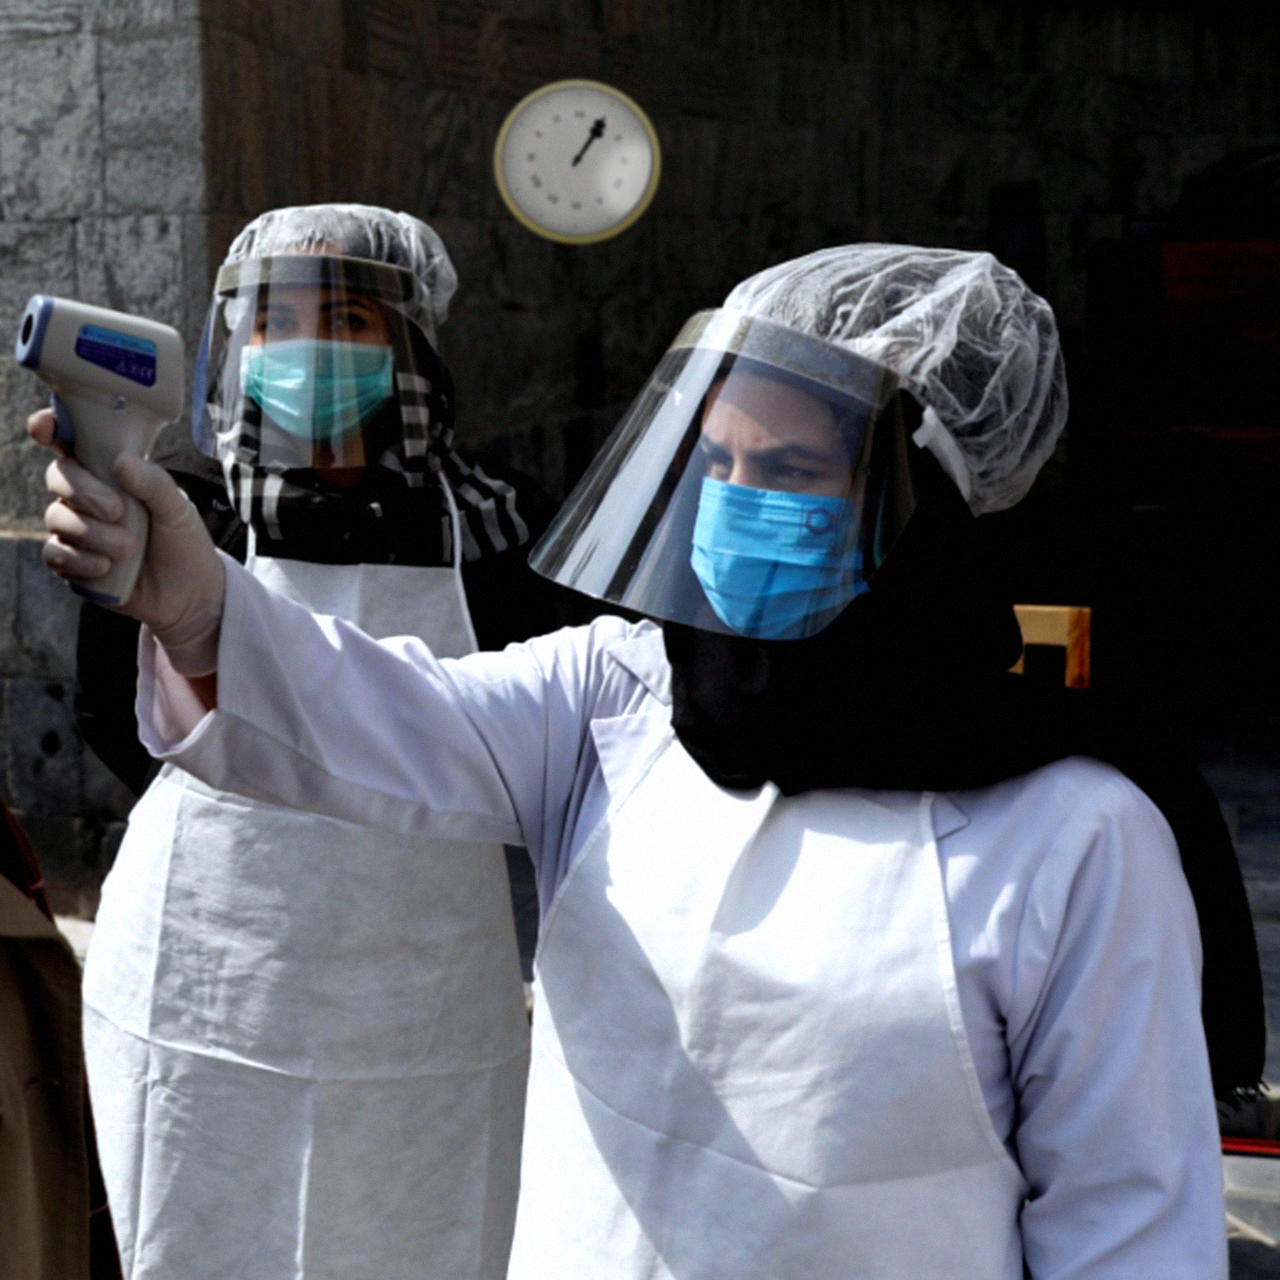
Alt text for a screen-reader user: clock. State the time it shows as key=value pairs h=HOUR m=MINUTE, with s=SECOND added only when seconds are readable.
h=1 m=5
